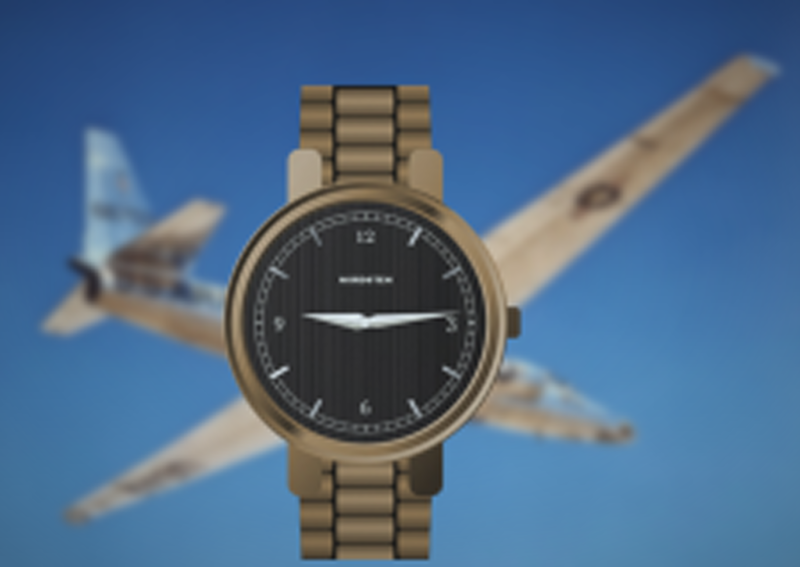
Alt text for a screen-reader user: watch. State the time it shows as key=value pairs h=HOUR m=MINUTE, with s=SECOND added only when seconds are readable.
h=9 m=14
